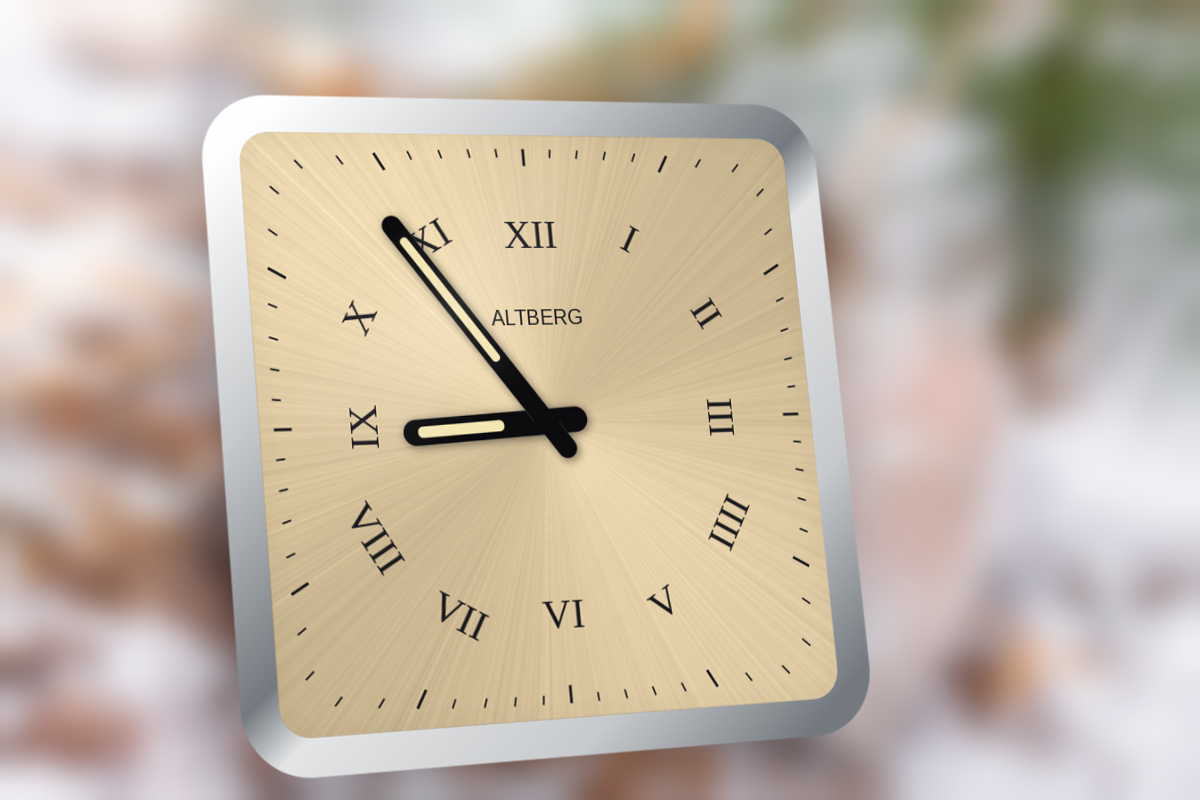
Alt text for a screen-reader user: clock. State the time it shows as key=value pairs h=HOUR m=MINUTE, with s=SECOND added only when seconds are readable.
h=8 m=54
